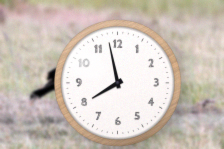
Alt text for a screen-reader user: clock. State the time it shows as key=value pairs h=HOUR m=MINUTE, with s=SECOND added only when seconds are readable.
h=7 m=58
